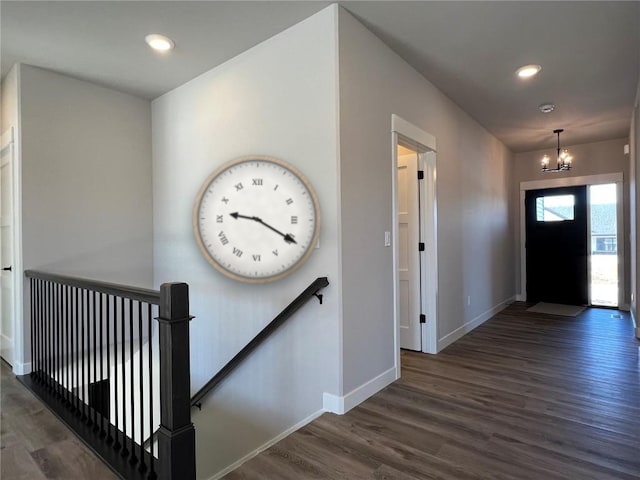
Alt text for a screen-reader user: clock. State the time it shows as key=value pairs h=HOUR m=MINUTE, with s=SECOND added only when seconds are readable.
h=9 m=20
